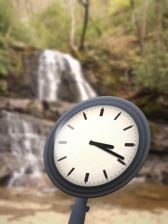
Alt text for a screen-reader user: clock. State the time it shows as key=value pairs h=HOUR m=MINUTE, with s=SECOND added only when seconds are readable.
h=3 m=19
